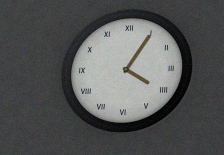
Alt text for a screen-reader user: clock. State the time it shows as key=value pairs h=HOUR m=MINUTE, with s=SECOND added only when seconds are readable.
h=4 m=5
